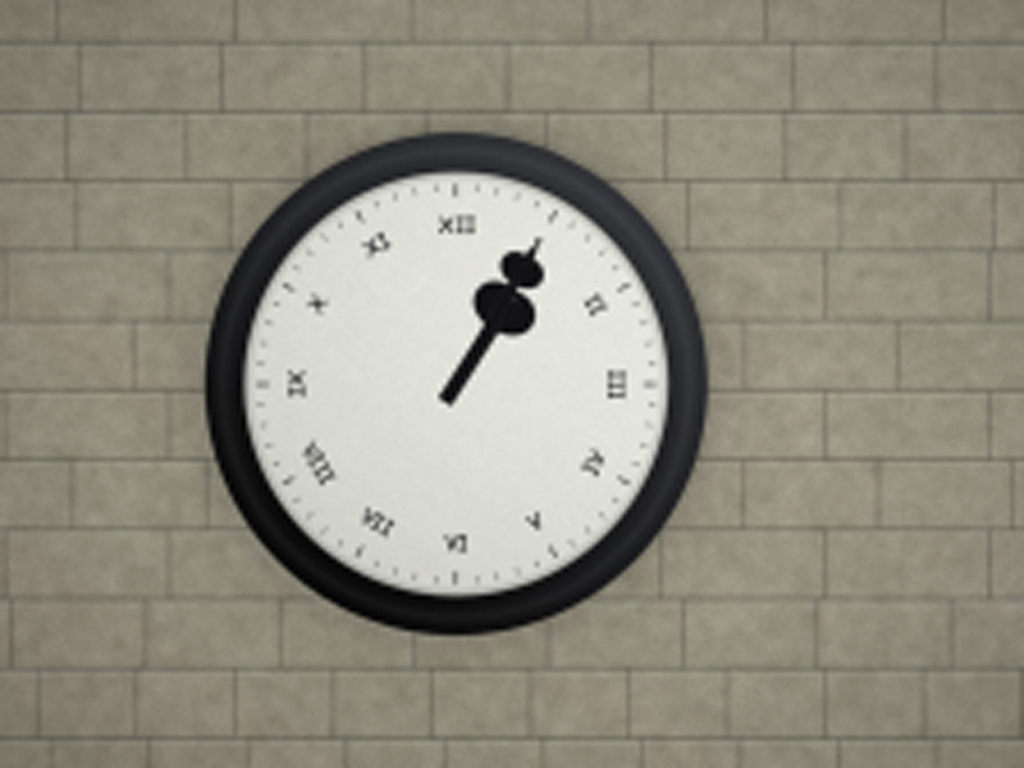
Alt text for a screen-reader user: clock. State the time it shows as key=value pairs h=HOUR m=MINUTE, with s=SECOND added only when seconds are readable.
h=1 m=5
